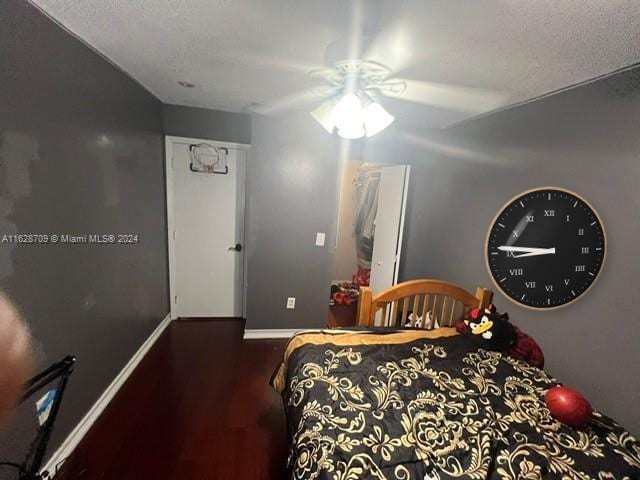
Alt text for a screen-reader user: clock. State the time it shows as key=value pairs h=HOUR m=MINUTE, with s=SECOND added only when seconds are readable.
h=8 m=46
